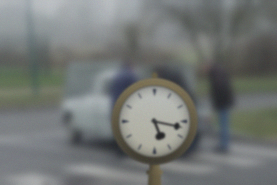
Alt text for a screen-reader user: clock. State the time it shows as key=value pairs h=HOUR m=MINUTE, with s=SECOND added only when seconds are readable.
h=5 m=17
